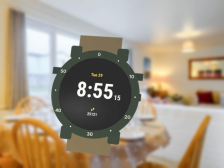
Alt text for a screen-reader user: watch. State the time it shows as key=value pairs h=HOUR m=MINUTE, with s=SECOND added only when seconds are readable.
h=8 m=55
